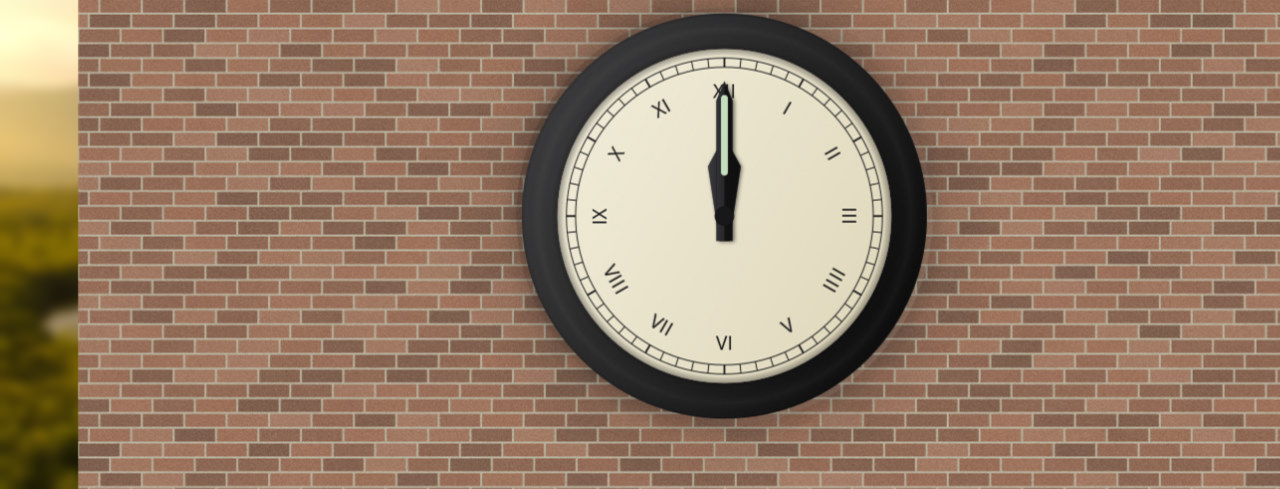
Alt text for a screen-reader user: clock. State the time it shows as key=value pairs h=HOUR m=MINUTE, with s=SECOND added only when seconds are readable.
h=12 m=0
